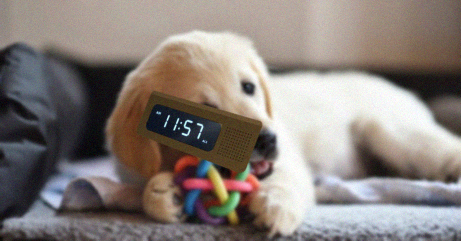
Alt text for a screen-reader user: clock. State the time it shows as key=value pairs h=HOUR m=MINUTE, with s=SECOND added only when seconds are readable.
h=11 m=57
